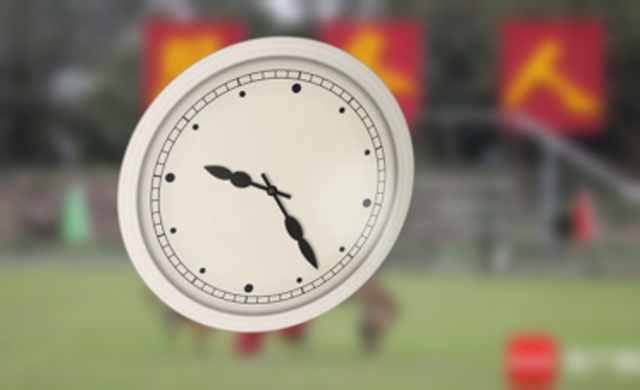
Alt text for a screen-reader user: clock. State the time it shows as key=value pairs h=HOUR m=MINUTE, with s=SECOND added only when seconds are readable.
h=9 m=23
